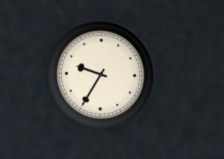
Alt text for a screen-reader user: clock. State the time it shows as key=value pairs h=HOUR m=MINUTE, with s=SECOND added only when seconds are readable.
h=9 m=35
